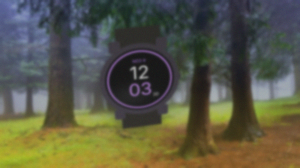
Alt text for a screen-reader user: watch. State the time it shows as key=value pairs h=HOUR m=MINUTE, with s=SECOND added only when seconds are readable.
h=12 m=3
